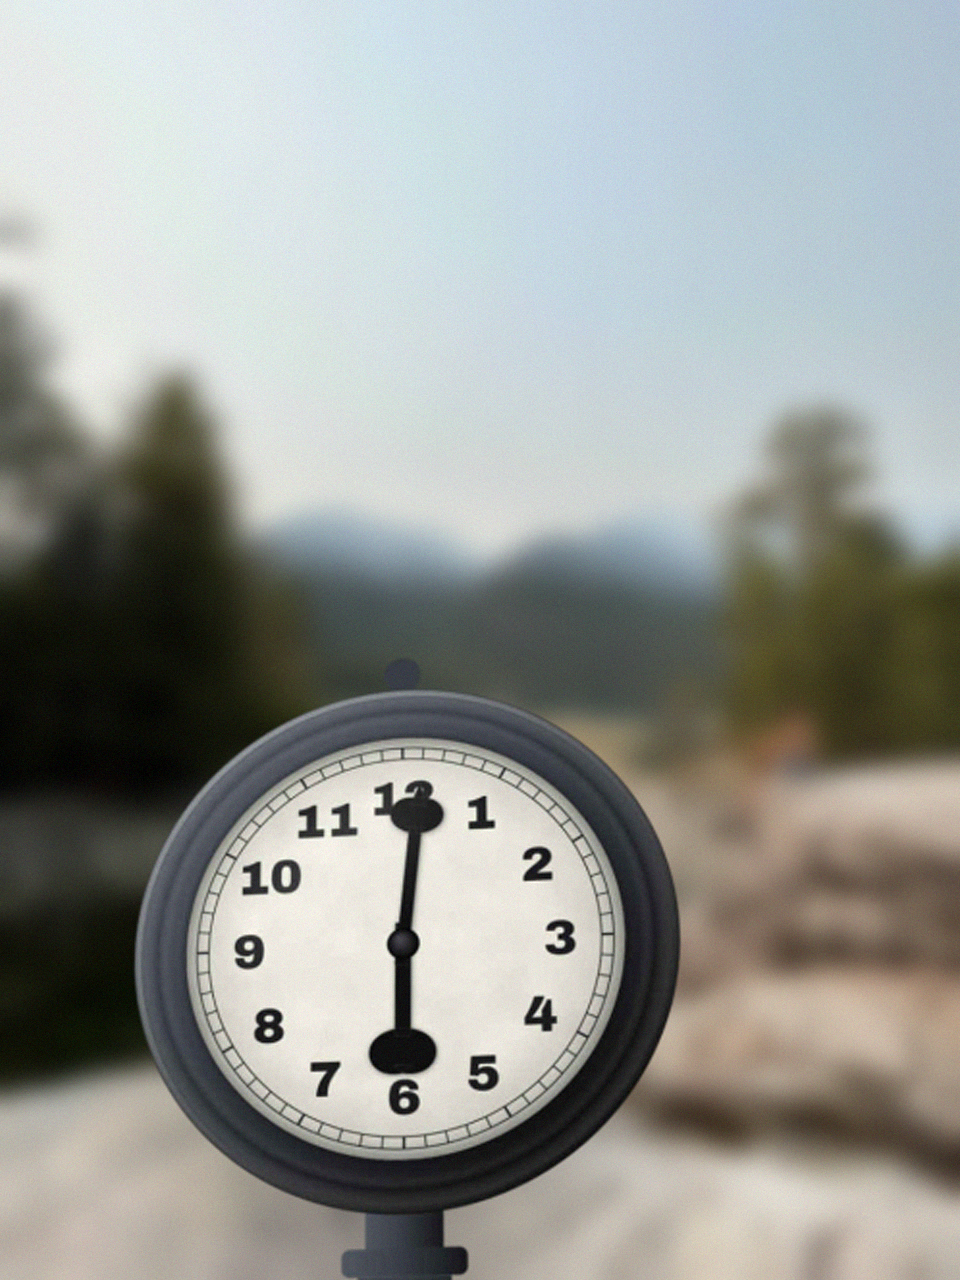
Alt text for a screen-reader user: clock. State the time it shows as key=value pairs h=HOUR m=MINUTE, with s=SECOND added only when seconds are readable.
h=6 m=1
